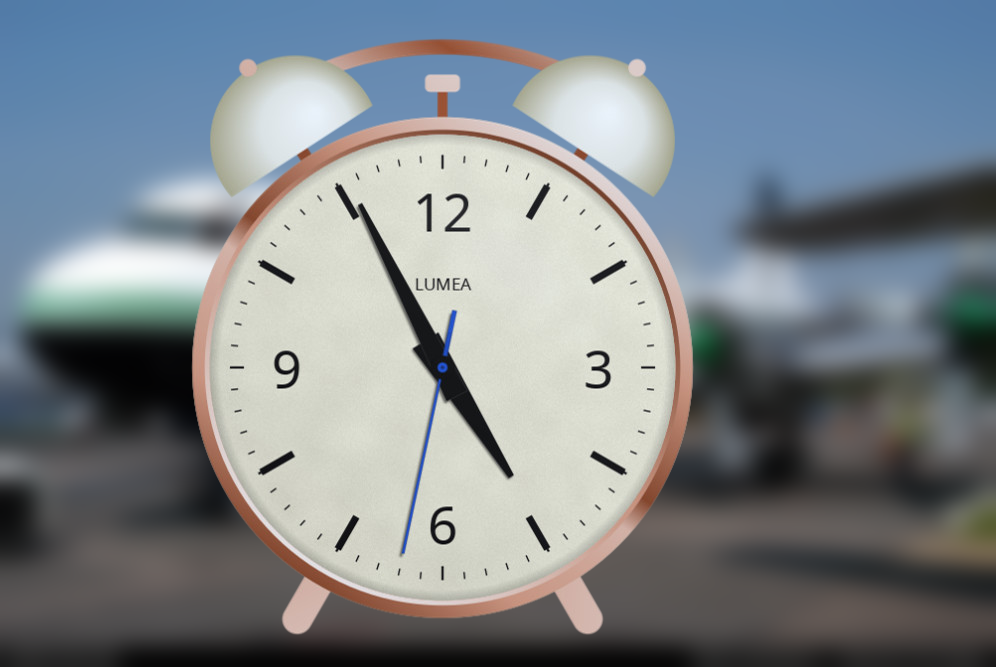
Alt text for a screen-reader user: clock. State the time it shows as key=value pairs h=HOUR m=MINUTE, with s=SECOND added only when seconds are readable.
h=4 m=55 s=32
